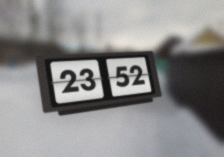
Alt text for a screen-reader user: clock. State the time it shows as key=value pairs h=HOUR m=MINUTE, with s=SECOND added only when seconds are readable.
h=23 m=52
